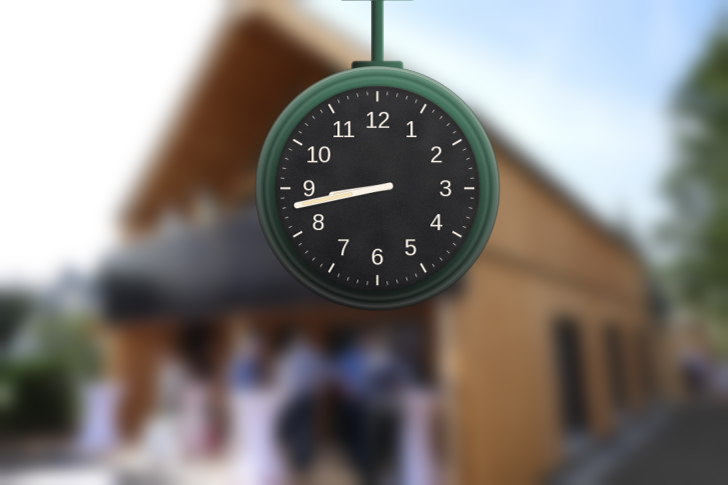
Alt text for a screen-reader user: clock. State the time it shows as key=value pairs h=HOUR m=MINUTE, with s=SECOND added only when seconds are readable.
h=8 m=43
